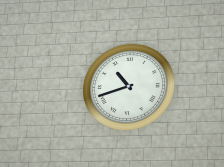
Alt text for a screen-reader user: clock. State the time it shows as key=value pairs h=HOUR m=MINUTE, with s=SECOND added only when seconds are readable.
h=10 m=42
